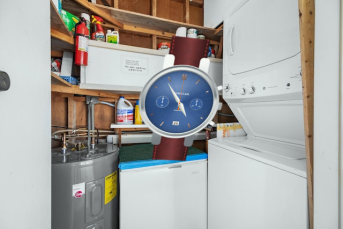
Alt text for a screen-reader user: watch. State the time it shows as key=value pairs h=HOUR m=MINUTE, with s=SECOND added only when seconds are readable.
h=4 m=54
